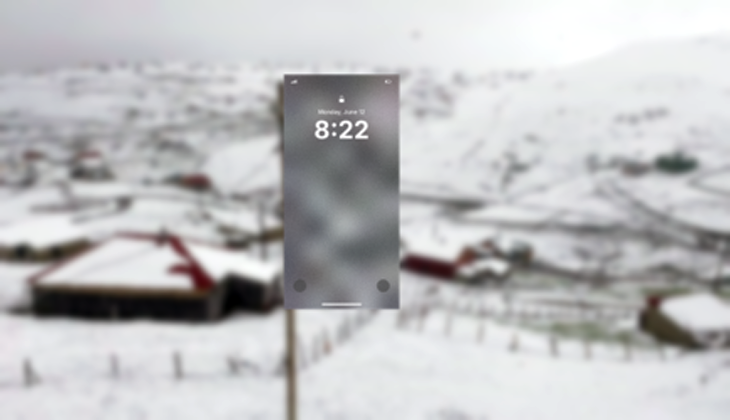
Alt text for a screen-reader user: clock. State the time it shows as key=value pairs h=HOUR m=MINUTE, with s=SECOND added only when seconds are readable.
h=8 m=22
